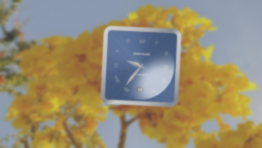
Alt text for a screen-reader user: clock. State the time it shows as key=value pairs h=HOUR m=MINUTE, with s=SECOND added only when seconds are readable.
h=9 m=36
